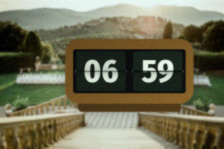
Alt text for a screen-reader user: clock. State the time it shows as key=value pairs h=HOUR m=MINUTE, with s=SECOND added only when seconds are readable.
h=6 m=59
